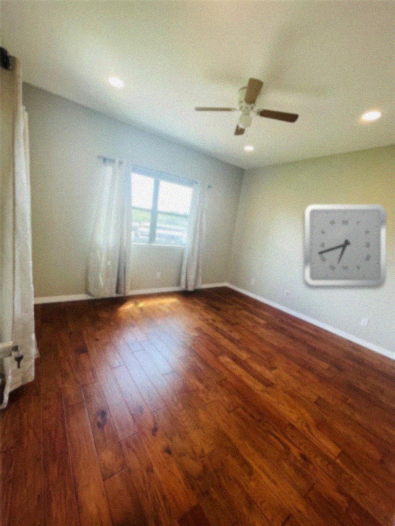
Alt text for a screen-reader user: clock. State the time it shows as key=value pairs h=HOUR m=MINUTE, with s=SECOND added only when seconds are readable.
h=6 m=42
